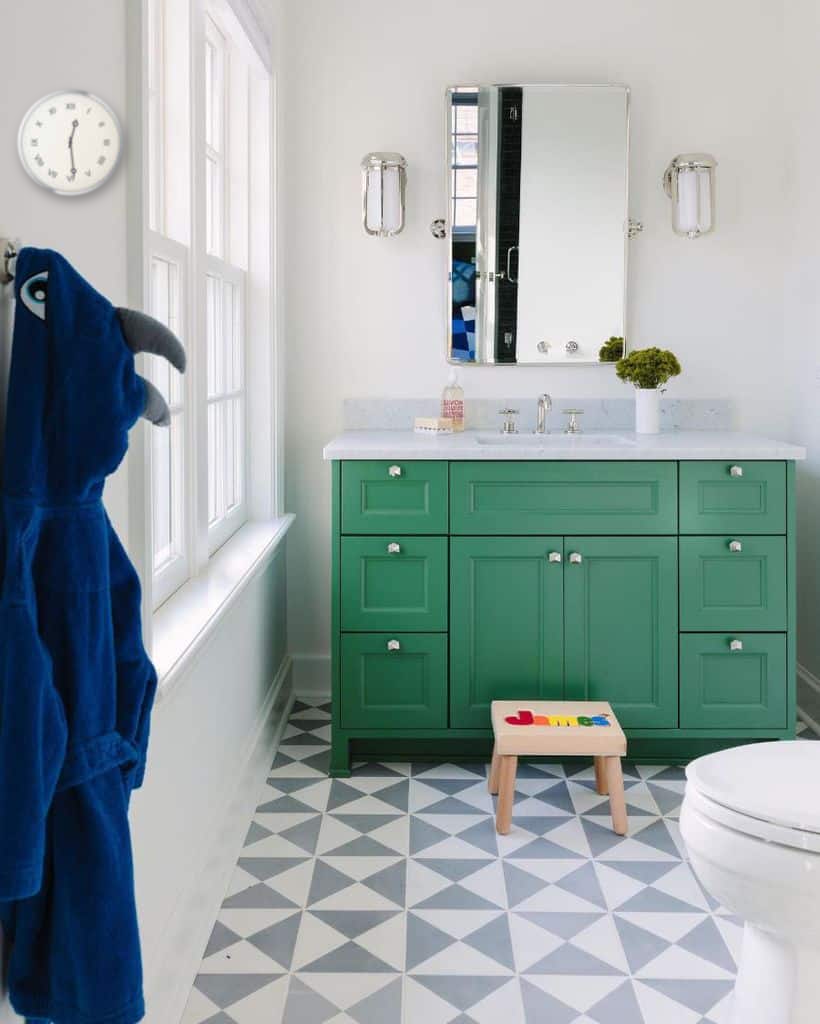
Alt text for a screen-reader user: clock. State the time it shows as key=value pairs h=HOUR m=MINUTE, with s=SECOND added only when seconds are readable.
h=12 m=29
